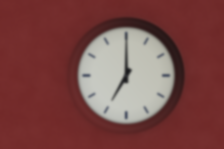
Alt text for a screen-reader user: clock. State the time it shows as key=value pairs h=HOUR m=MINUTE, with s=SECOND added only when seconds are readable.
h=7 m=0
